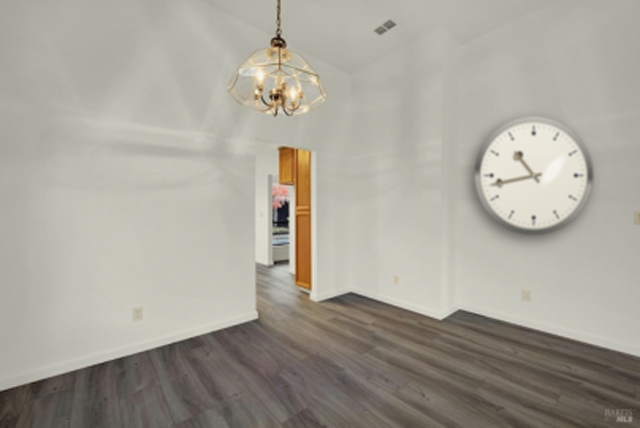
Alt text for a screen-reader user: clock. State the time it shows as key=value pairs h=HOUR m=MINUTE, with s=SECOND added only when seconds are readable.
h=10 m=43
